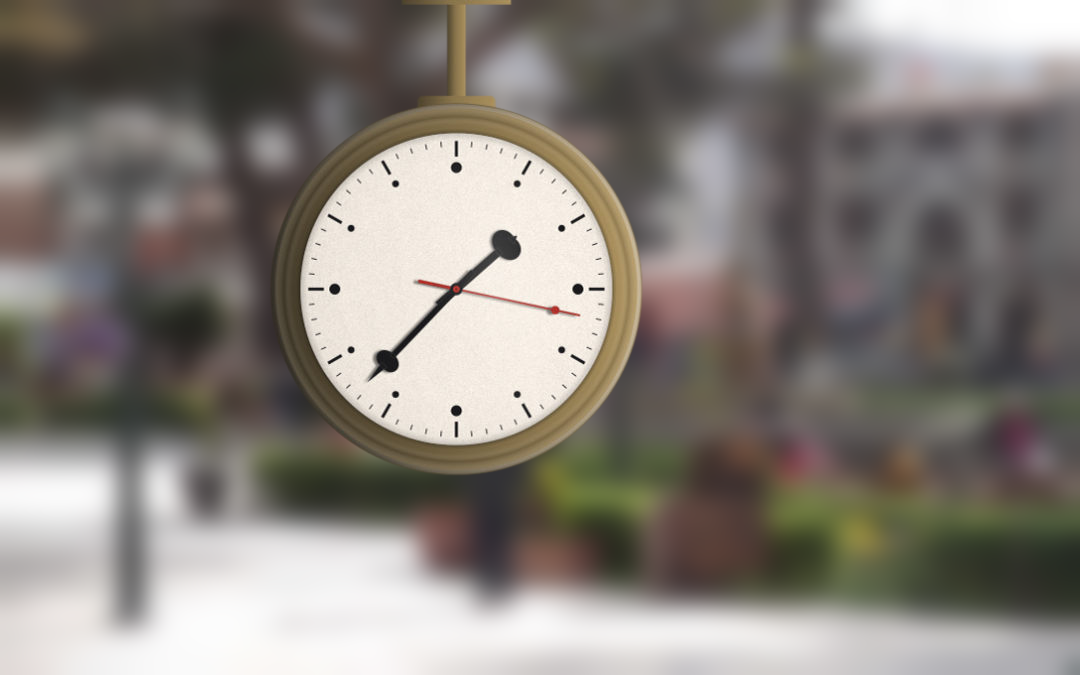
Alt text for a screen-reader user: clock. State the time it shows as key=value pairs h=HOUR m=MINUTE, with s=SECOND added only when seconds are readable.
h=1 m=37 s=17
